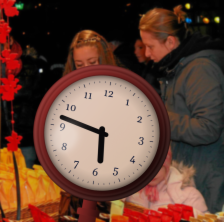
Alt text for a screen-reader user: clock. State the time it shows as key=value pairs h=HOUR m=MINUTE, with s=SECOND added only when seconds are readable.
h=5 m=47
